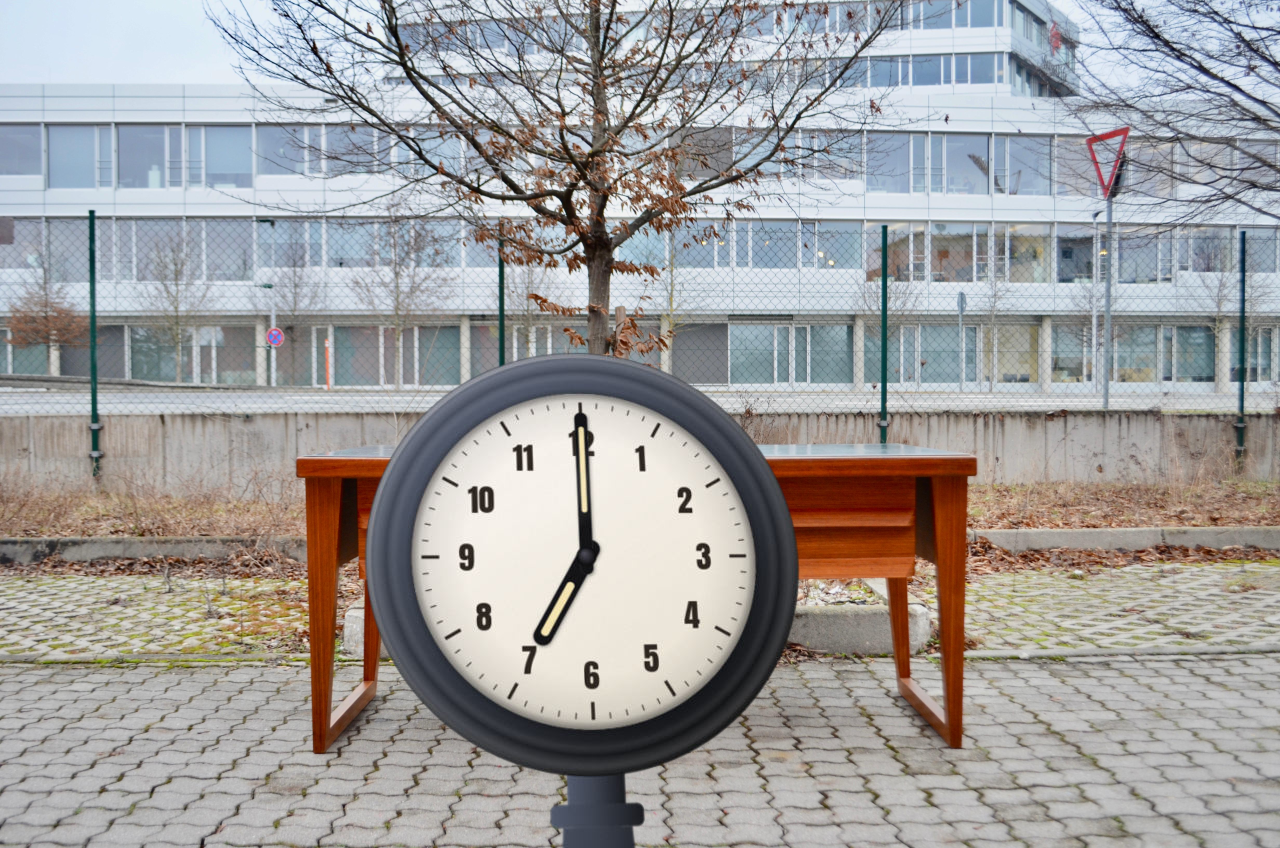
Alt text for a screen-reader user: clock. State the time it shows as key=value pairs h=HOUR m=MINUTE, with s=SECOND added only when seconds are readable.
h=7 m=0
